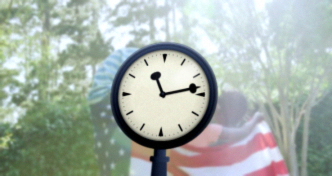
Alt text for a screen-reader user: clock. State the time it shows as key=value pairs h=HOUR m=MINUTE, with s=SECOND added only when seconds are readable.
h=11 m=13
